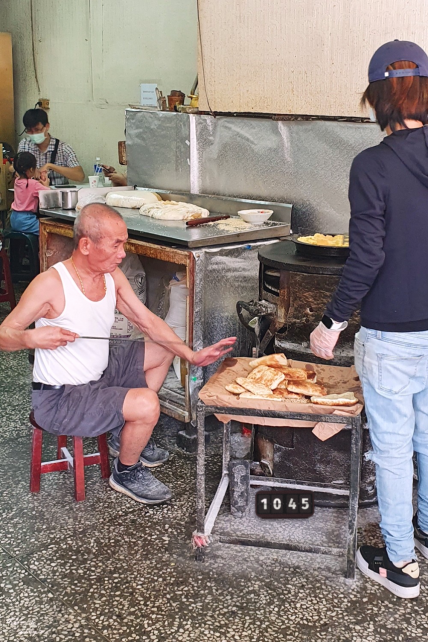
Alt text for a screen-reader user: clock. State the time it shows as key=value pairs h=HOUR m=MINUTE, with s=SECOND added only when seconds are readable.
h=10 m=45
